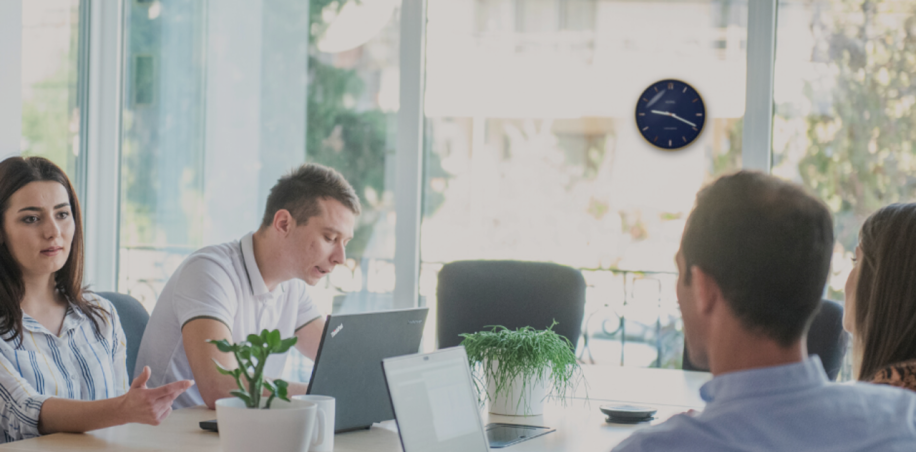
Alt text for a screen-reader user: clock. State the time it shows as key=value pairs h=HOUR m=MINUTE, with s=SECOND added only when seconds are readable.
h=9 m=19
